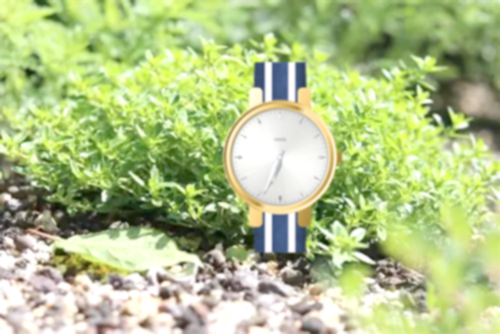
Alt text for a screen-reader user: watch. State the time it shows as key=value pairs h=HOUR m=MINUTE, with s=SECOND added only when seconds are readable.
h=6 m=34
